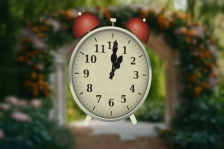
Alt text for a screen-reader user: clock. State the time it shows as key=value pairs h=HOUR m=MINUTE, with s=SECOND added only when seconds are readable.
h=1 m=1
